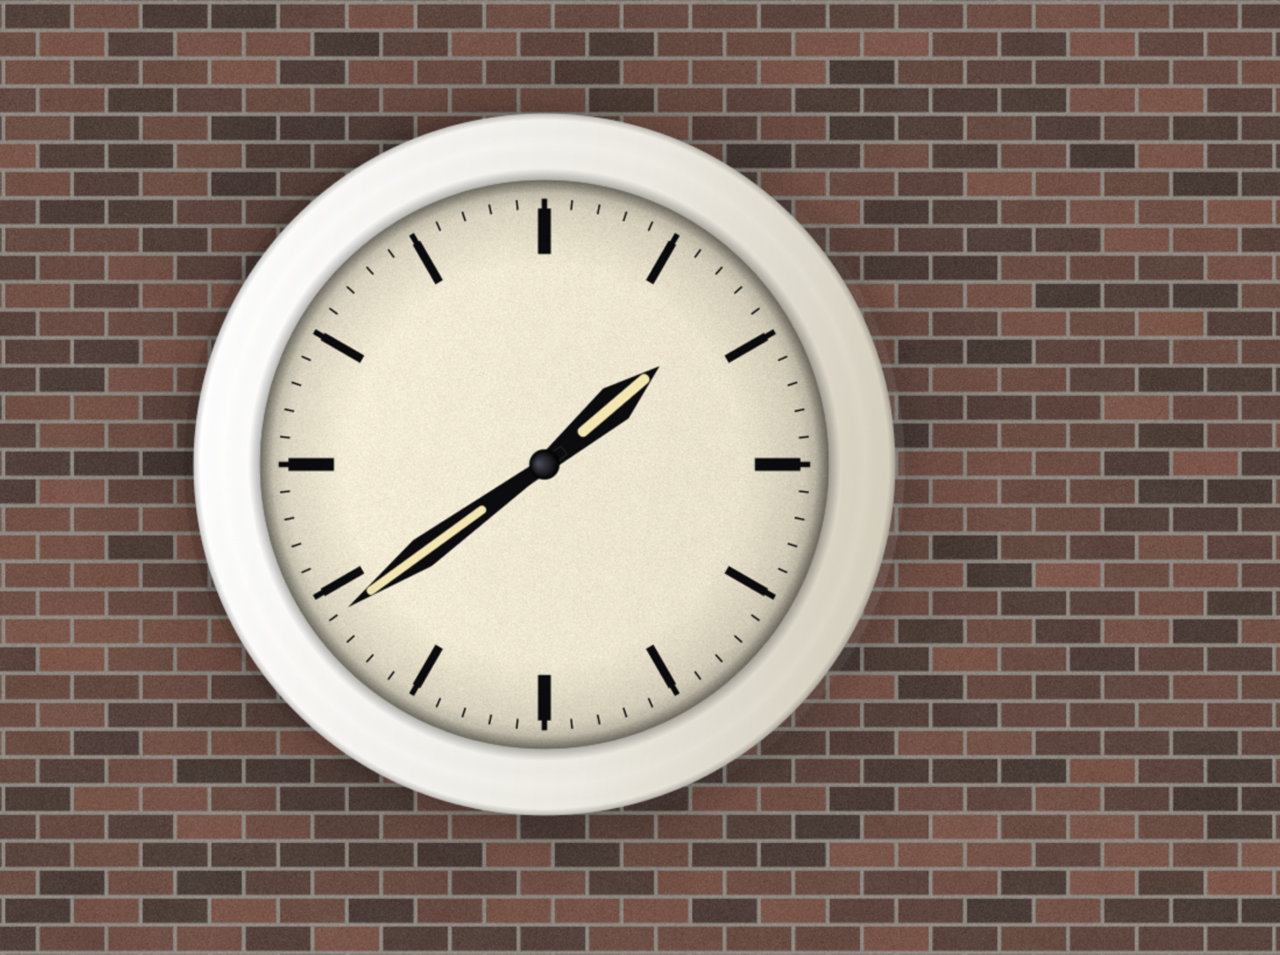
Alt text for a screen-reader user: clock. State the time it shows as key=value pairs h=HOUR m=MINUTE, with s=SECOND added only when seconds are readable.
h=1 m=39
